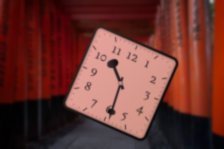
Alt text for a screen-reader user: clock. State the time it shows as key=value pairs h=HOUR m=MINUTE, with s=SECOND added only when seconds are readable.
h=10 m=29
